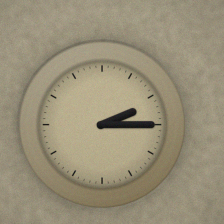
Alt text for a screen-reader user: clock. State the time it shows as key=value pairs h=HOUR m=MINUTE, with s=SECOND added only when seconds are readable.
h=2 m=15
